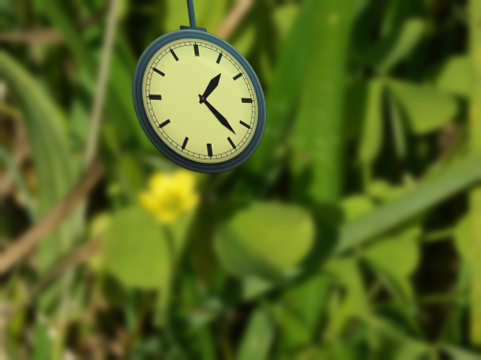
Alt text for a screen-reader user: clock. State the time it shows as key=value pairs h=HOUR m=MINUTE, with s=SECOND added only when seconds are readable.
h=1 m=23
